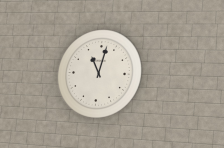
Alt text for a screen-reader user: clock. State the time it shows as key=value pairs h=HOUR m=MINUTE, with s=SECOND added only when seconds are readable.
h=11 m=2
